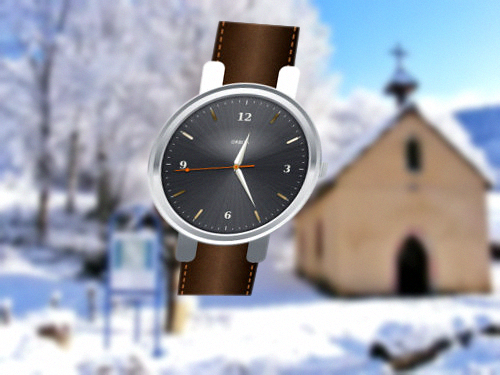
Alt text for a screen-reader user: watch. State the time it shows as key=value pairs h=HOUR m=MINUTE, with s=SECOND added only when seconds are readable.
h=12 m=24 s=44
